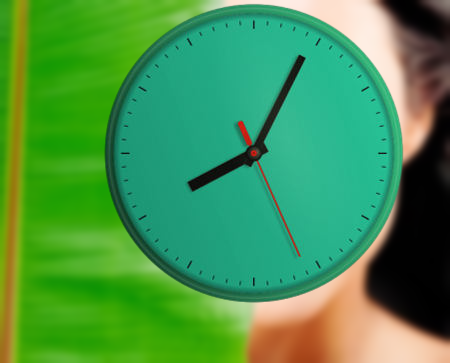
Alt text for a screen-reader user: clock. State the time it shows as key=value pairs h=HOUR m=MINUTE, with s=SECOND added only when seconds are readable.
h=8 m=4 s=26
